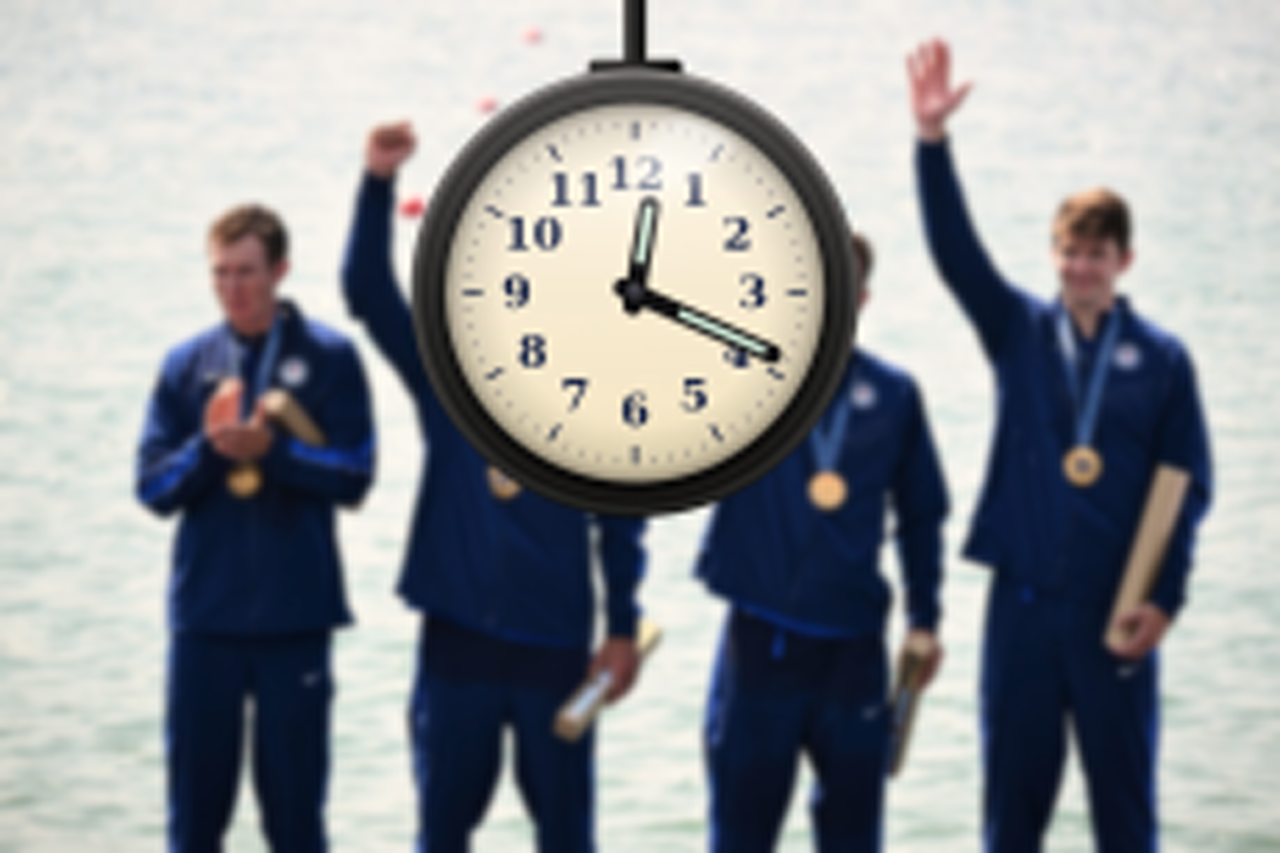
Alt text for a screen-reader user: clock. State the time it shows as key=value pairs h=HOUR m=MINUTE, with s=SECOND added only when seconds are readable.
h=12 m=19
